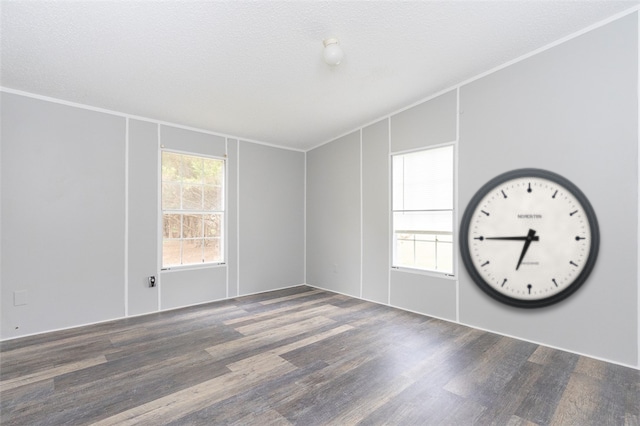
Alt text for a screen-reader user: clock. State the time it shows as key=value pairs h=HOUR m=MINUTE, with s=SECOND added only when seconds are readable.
h=6 m=45
